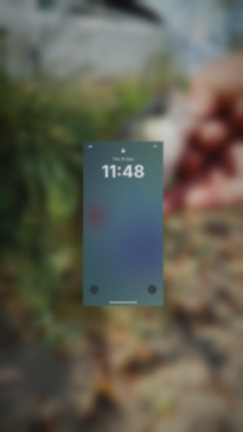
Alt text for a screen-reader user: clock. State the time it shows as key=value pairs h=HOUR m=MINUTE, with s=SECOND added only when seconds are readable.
h=11 m=48
